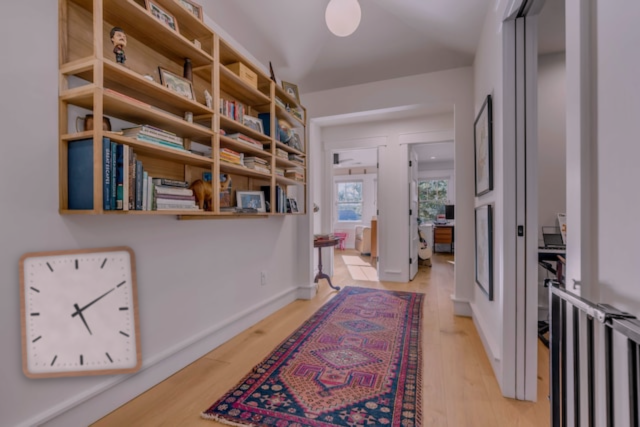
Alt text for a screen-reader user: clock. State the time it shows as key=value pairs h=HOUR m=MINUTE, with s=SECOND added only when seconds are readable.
h=5 m=10
